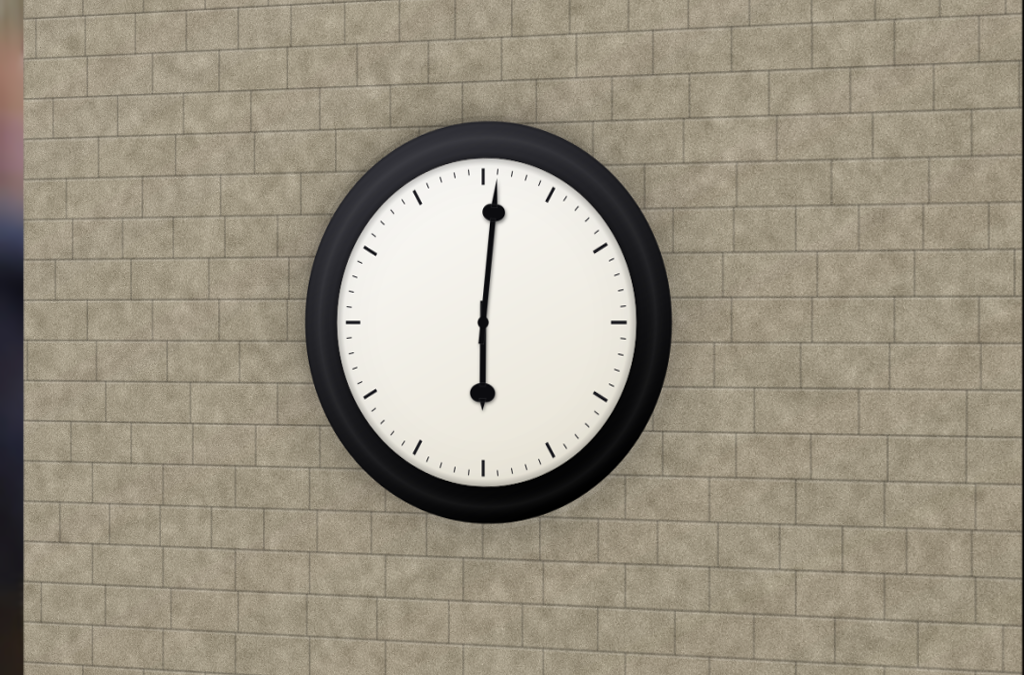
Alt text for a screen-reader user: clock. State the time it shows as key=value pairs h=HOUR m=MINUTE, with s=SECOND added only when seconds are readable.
h=6 m=1
